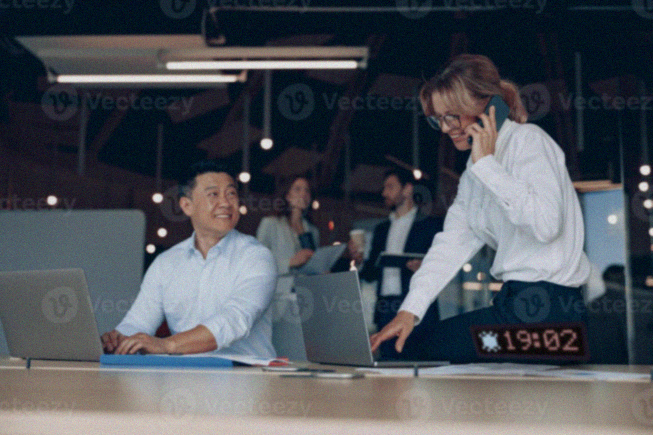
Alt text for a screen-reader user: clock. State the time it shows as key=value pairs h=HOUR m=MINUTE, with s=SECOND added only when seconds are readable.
h=19 m=2
